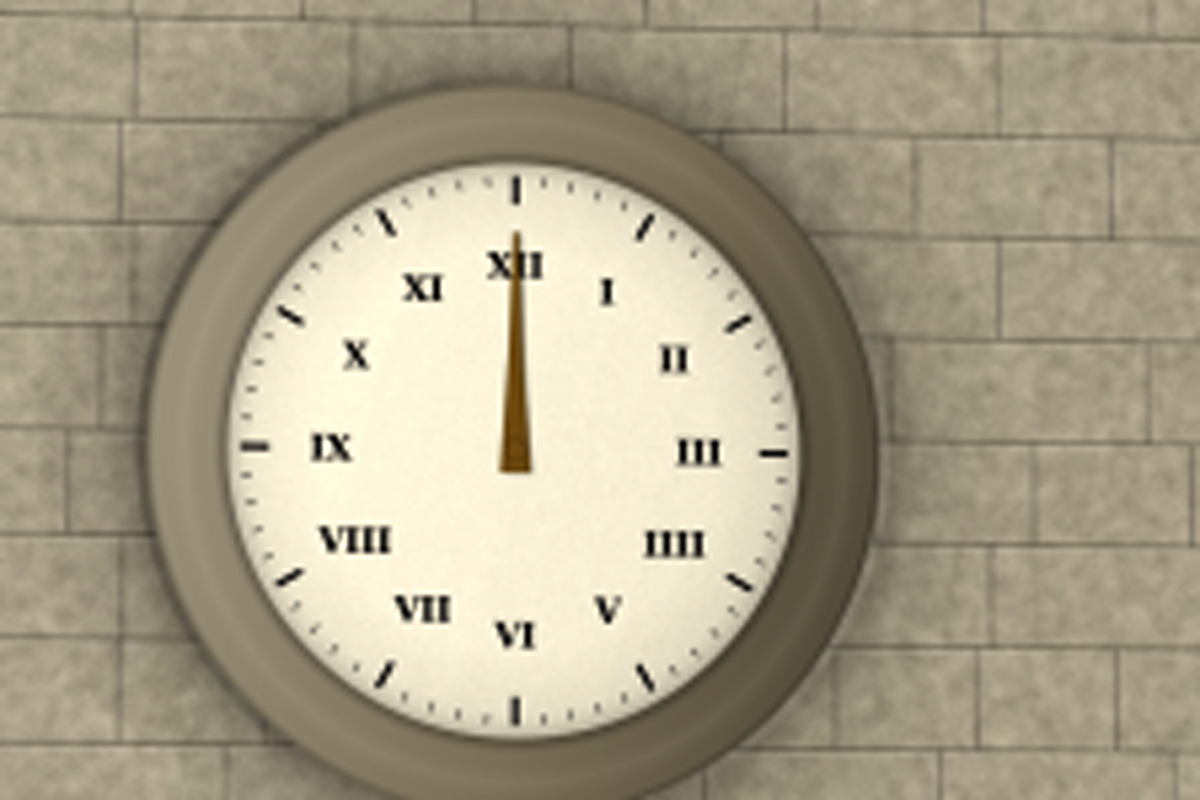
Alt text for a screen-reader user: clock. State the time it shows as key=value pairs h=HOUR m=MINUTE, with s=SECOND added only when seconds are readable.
h=12 m=0
